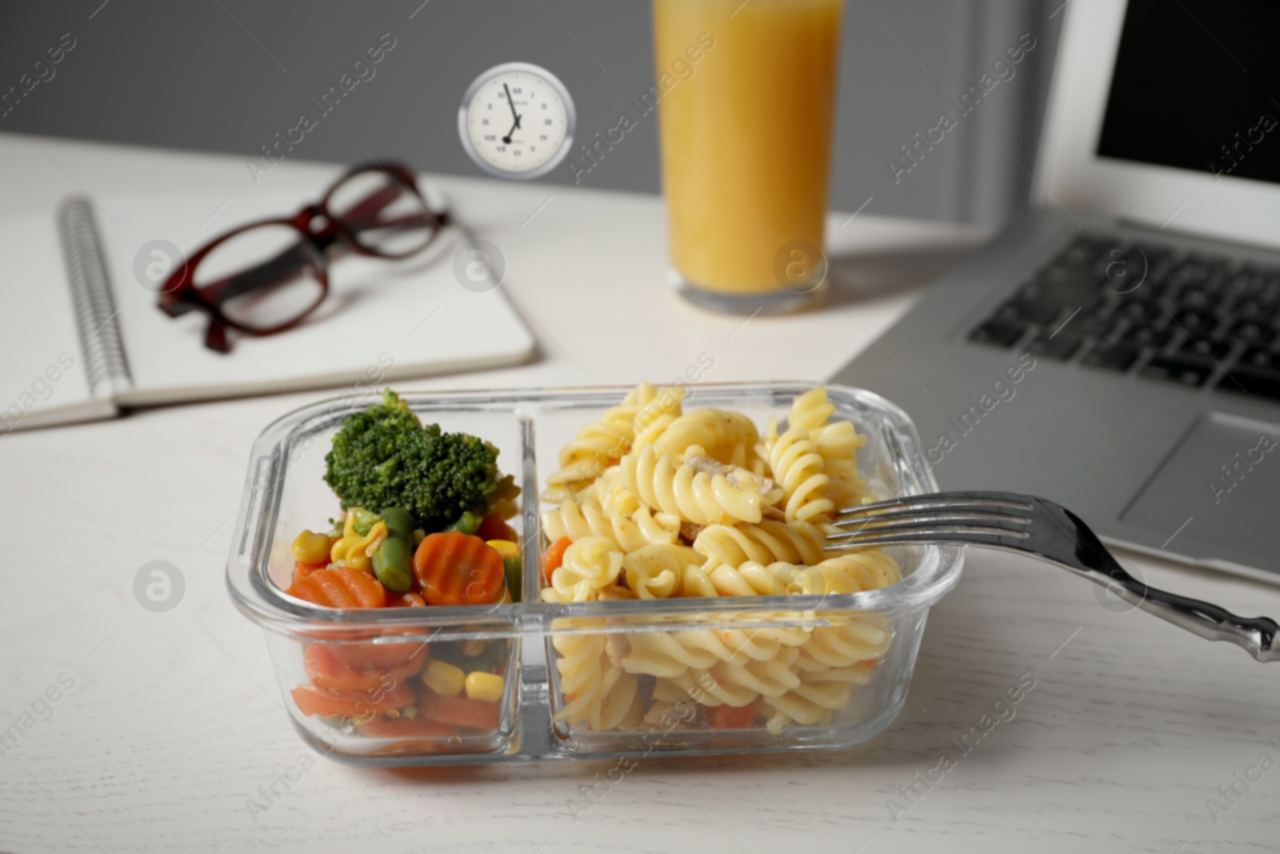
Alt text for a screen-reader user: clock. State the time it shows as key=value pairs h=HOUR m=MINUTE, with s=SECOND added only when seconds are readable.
h=6 m=57
